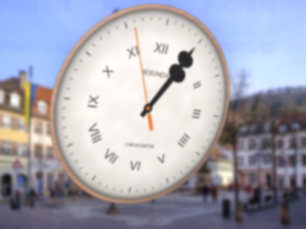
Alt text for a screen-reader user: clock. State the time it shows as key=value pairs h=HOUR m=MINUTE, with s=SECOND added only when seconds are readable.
h=1 m=4 s=56
